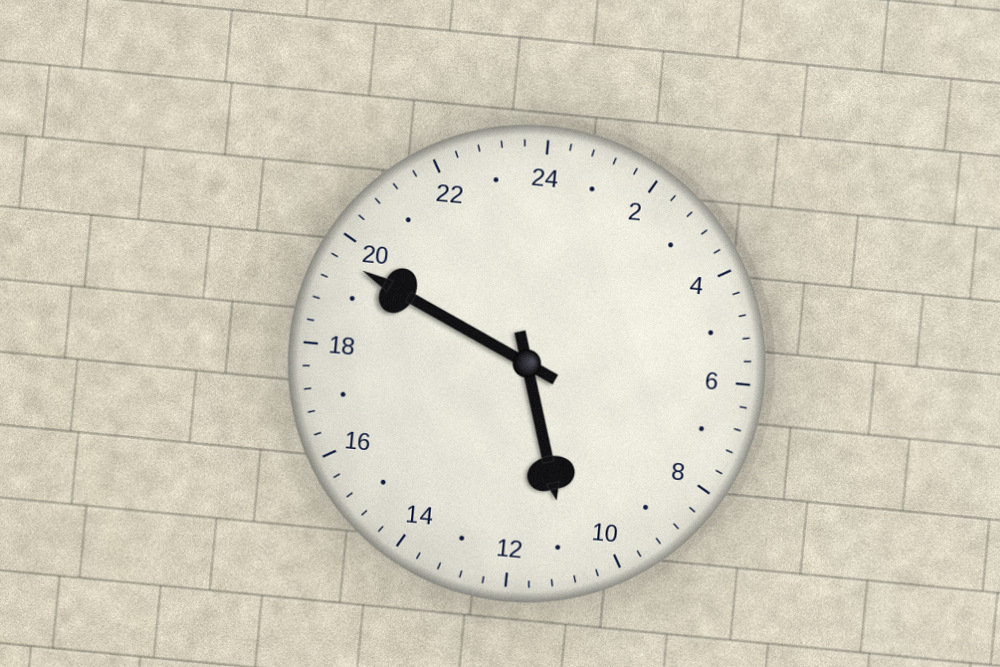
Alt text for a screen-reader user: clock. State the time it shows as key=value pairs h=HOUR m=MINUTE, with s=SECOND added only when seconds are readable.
h=10 m=49
